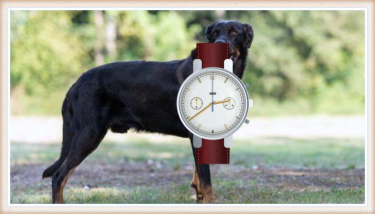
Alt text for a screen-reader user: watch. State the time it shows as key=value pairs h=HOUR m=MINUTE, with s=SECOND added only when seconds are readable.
h=2 m=39
